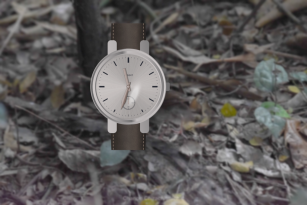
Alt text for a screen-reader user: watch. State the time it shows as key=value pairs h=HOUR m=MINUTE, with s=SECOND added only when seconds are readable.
h=11 m=33
